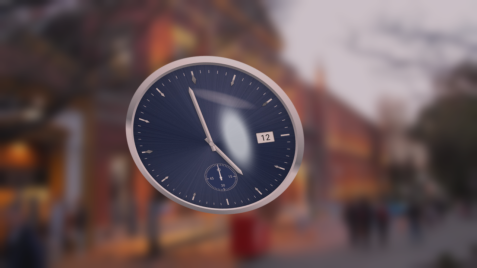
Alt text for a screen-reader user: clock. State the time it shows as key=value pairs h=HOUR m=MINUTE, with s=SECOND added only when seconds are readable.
h=4 m=59
